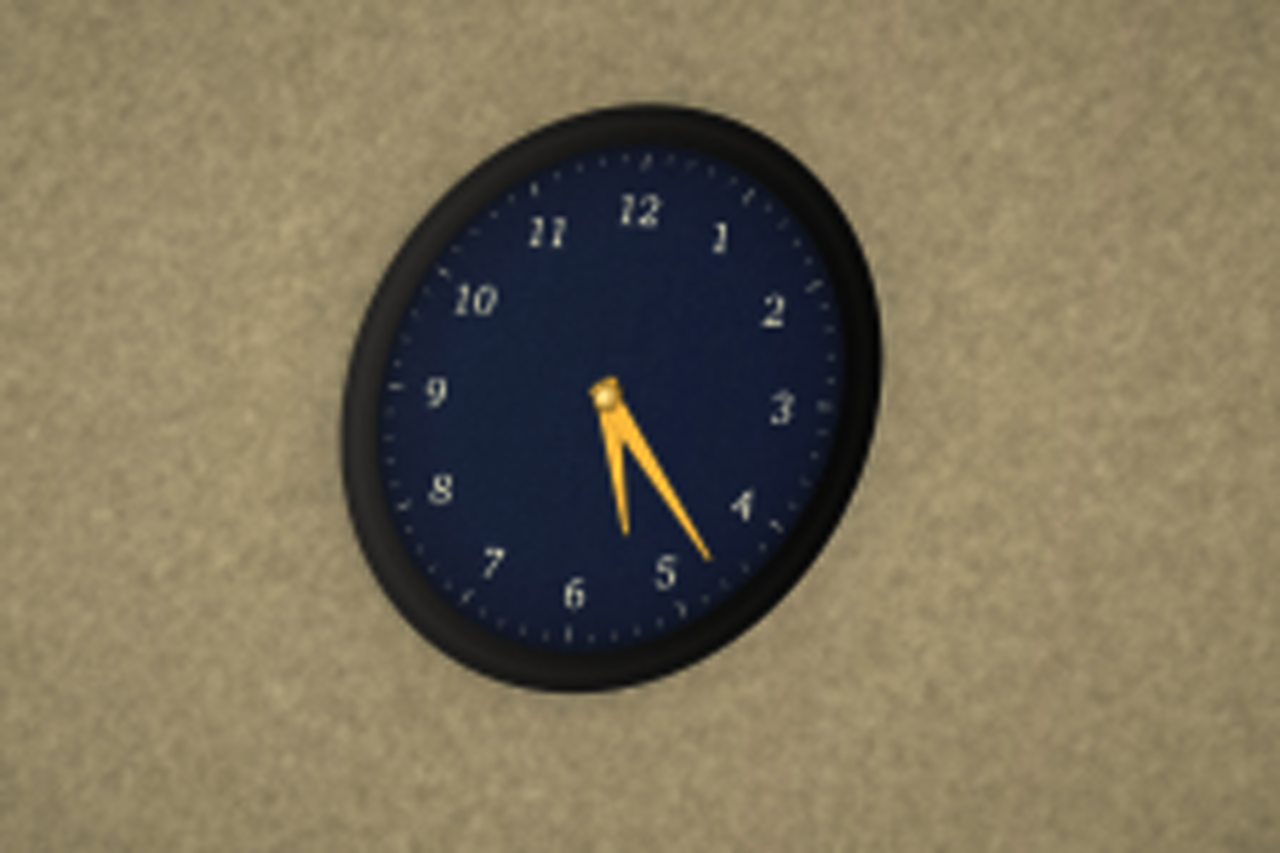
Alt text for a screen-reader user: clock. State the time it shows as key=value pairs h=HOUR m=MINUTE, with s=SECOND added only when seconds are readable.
h=5 m=23
